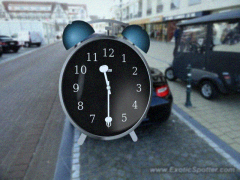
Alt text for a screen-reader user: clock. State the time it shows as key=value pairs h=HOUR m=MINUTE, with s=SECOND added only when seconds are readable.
h=11 m=30
